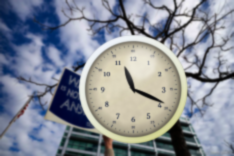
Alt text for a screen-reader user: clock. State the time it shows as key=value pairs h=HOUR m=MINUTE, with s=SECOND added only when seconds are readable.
h=11 m=19
